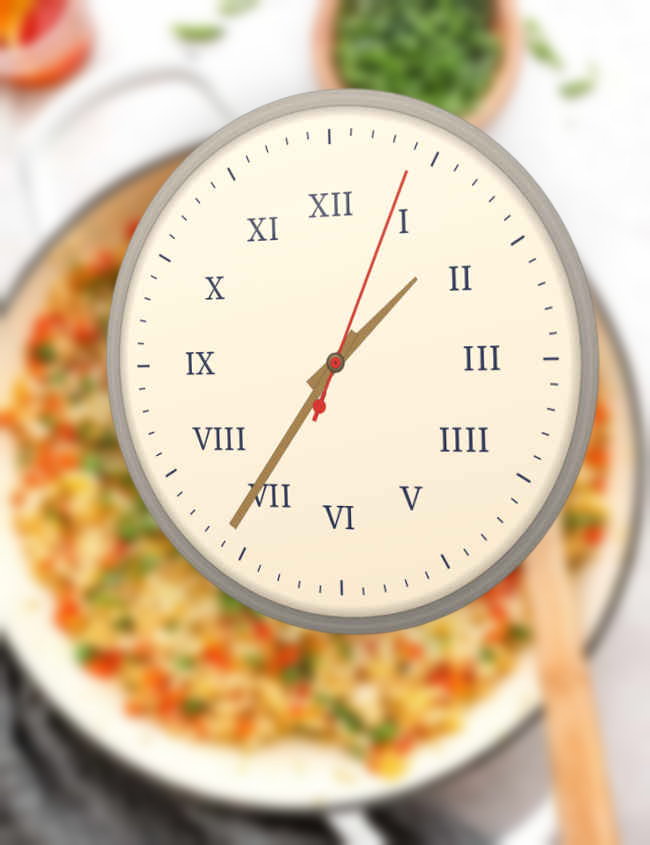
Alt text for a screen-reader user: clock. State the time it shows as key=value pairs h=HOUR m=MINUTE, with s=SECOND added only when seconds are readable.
h=1 m=36 s=4
